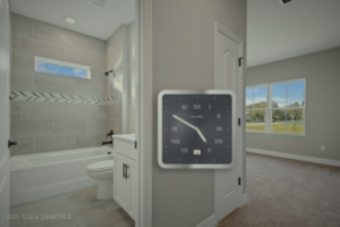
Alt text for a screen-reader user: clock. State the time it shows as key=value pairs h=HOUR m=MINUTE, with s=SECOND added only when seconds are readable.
h=4 m=50
